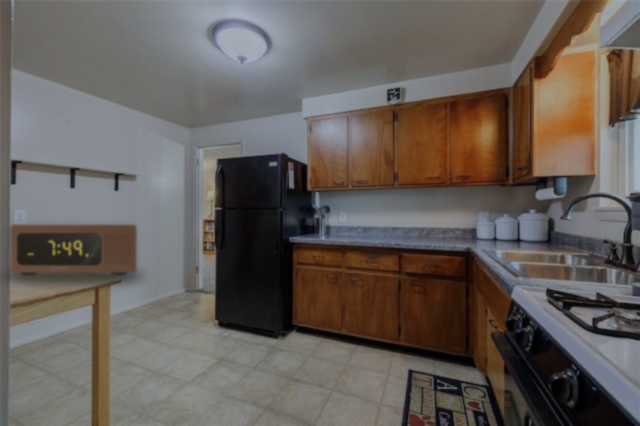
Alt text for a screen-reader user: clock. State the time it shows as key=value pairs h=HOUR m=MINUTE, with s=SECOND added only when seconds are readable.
h=7 m=49
